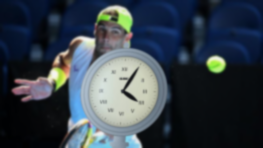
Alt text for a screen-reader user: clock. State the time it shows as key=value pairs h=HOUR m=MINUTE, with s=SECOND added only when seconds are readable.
h=4 m=5
